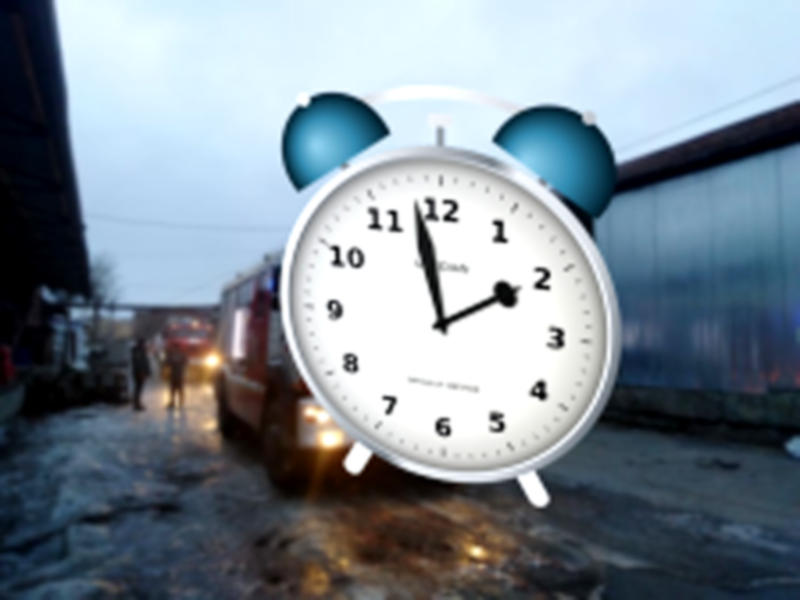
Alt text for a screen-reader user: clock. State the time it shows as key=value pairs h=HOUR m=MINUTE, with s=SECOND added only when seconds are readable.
h=1 m=58
